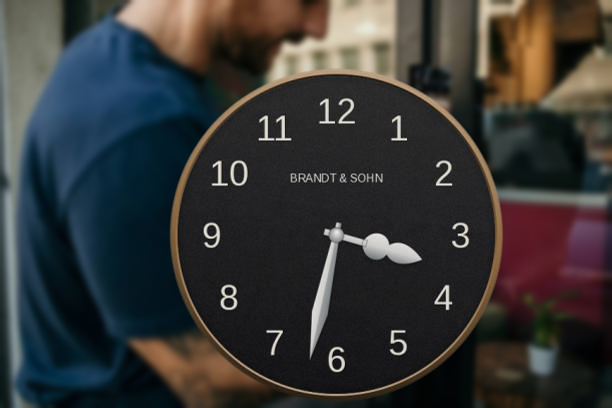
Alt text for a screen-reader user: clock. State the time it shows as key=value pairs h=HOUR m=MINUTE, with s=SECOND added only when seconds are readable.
h=3 m=32
